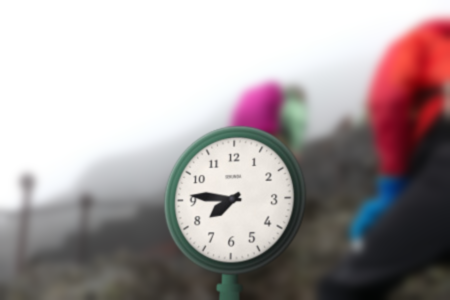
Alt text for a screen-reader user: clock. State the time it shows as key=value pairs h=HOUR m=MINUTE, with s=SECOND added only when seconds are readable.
h=7 m=46
